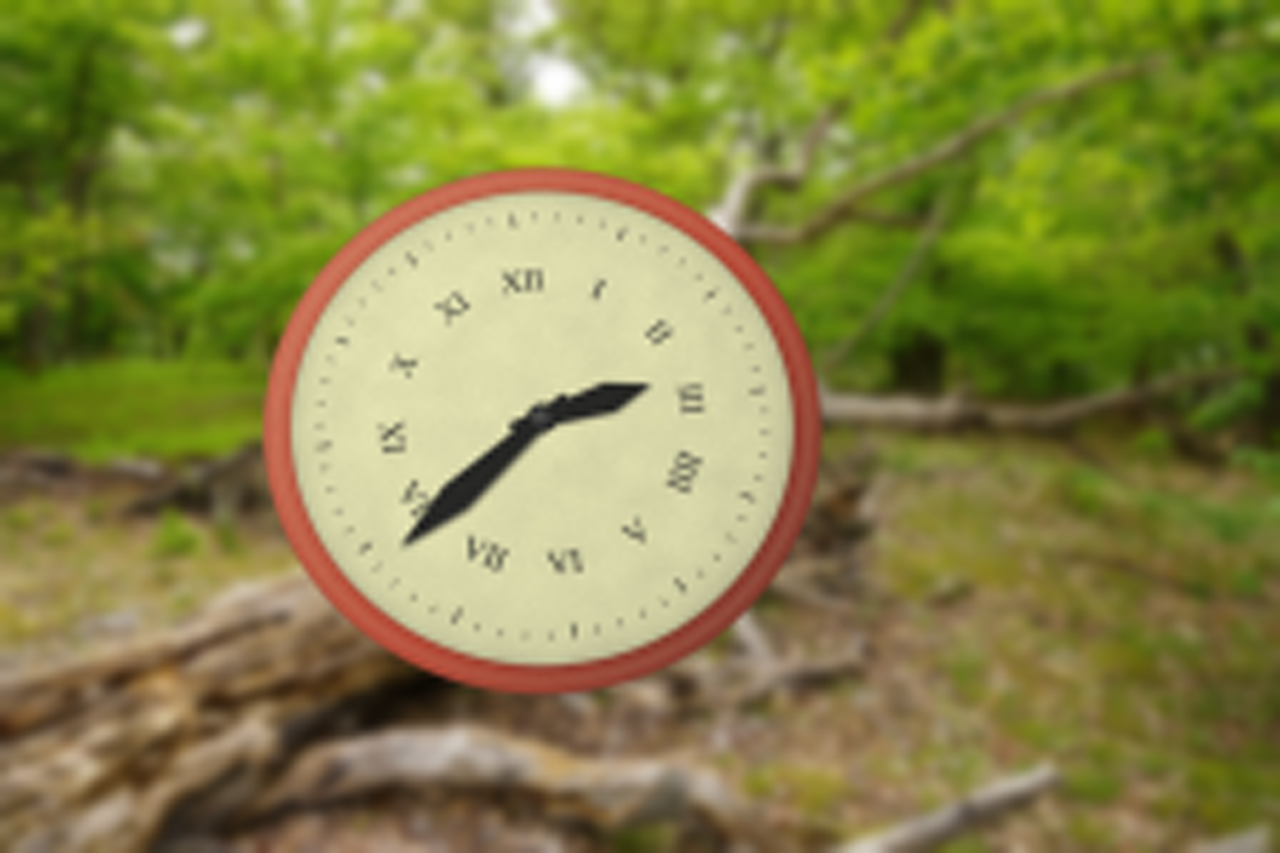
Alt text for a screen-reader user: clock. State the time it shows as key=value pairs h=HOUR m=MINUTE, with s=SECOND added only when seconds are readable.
h=2 m=39
